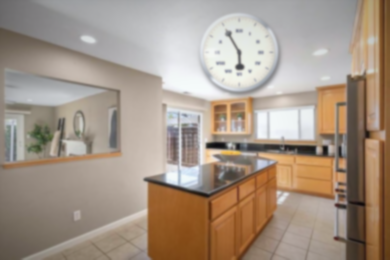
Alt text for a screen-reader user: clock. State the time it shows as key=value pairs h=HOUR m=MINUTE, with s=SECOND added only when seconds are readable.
h=5 m=55
